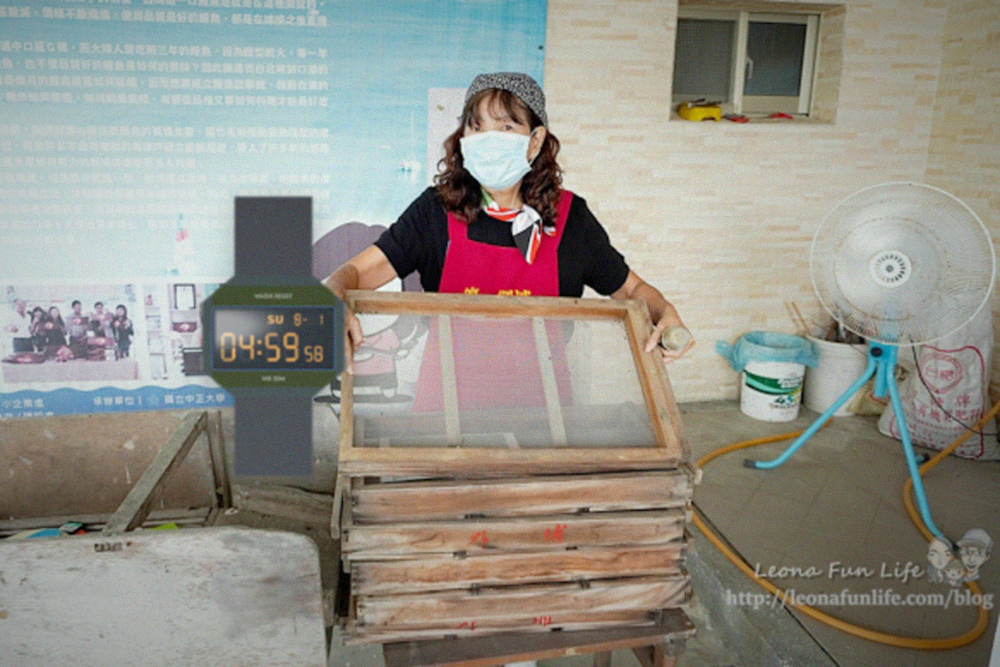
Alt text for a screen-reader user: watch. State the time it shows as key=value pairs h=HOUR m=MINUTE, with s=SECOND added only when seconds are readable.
h=4 m=59 s=58
